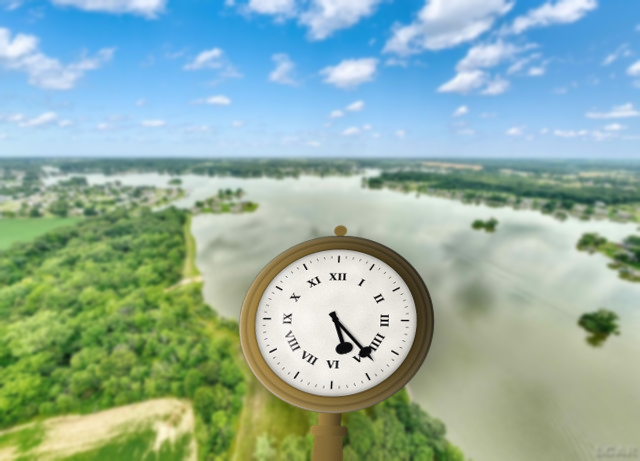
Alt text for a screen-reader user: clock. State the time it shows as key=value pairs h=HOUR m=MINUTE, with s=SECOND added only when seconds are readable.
h=5 m=23
